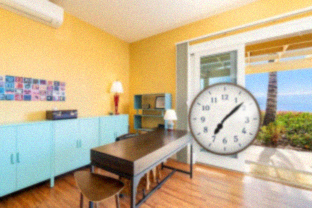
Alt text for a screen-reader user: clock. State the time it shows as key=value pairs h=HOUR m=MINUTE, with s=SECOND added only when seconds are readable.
h=7 m=8
